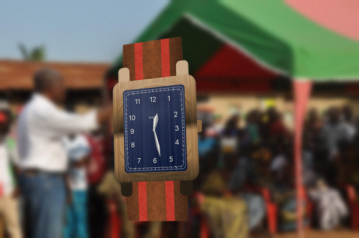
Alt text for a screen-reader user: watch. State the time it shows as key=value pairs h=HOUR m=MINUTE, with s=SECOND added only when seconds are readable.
h=12 m=28
